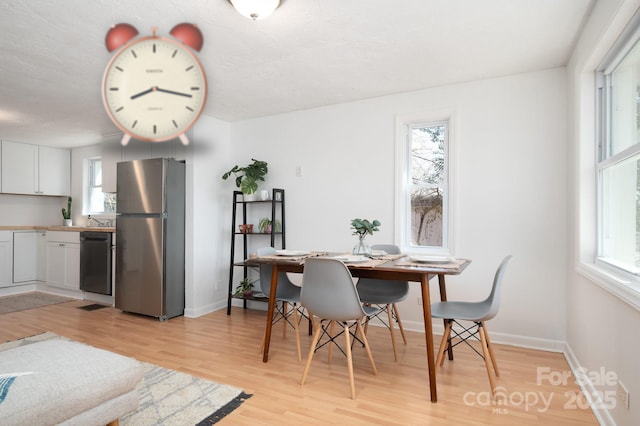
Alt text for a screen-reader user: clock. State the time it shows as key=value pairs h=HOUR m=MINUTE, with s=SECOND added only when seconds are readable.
h=8 m=17
